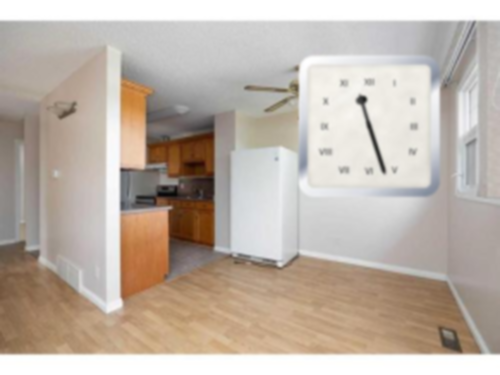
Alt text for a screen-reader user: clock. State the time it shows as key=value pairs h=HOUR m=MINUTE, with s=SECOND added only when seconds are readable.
h=11 m=27
